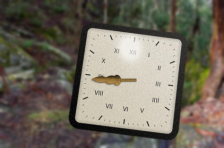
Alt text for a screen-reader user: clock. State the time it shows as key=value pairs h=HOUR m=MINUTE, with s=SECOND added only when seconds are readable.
h=8 m=44
